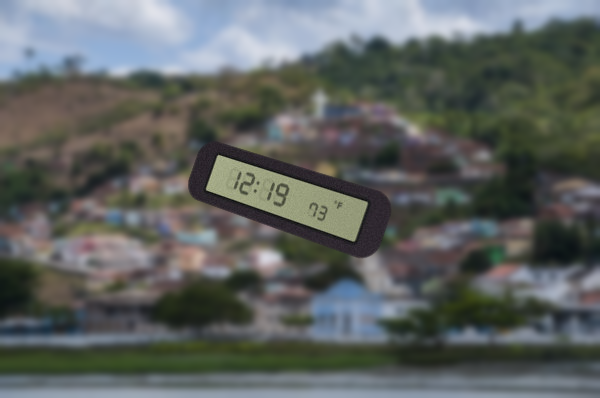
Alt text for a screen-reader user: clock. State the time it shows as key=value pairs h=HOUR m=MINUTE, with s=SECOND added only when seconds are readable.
h=12 m=19
